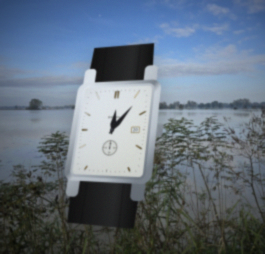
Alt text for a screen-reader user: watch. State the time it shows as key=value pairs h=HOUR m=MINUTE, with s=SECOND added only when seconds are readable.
h=12 m=6
